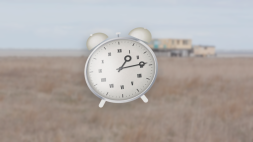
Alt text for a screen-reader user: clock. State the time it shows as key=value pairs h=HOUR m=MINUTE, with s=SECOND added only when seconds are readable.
h=1 m=14
